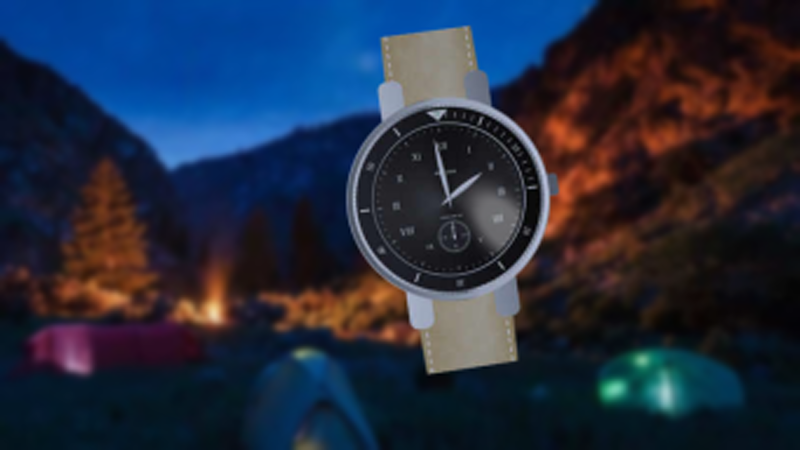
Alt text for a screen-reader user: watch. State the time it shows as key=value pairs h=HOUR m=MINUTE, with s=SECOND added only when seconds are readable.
h=1 m=59
